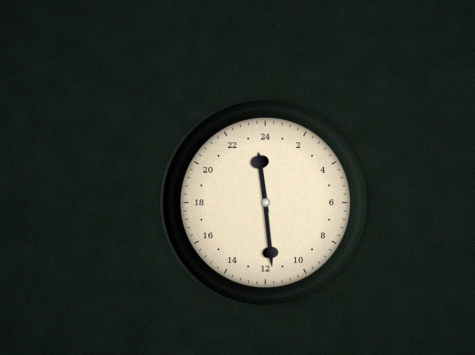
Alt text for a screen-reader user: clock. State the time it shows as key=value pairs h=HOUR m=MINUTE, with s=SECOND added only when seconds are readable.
h=23 m=29
